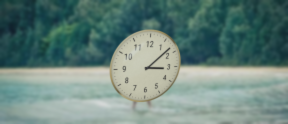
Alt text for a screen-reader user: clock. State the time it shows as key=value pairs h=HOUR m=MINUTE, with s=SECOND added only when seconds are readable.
h=3 m=8
